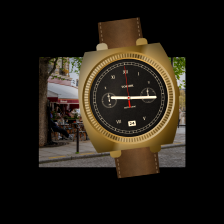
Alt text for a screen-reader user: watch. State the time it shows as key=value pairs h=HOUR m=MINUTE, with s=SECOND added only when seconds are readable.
h=9 m=16
